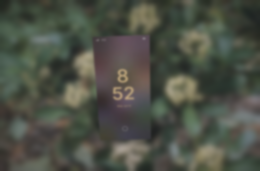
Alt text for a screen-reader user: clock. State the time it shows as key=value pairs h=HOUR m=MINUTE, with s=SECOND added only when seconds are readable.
h=8 m=52
